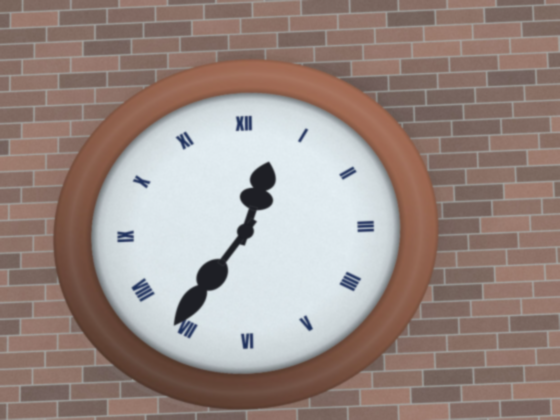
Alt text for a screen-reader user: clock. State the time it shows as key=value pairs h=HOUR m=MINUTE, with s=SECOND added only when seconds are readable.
h=12 m=36
